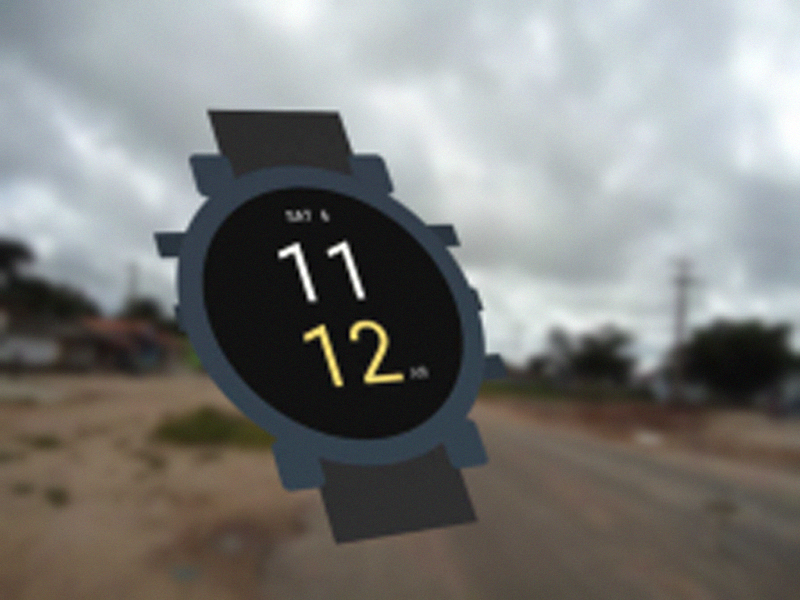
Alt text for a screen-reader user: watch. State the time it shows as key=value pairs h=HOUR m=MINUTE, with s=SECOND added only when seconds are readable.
h=11 m=12
